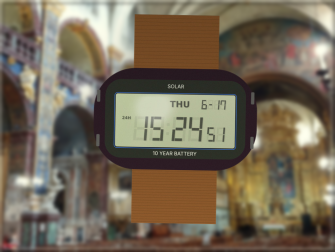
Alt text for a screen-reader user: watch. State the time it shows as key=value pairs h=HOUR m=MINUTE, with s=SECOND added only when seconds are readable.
h=15 m=24 s=51
